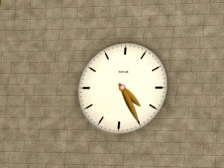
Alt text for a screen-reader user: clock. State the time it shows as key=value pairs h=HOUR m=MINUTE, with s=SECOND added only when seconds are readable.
h=4 m=25
